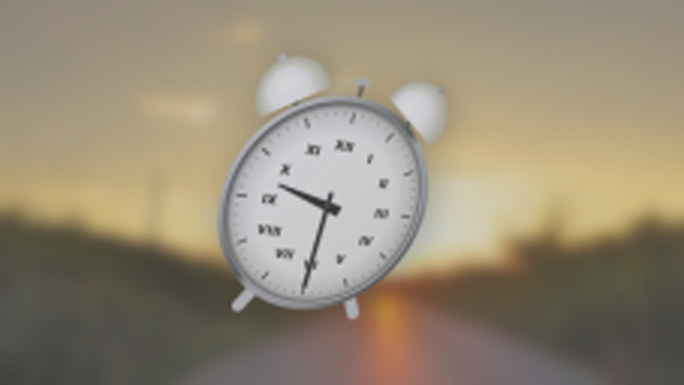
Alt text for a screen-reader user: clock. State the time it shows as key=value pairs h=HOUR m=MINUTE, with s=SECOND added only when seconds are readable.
h=9 m=30
